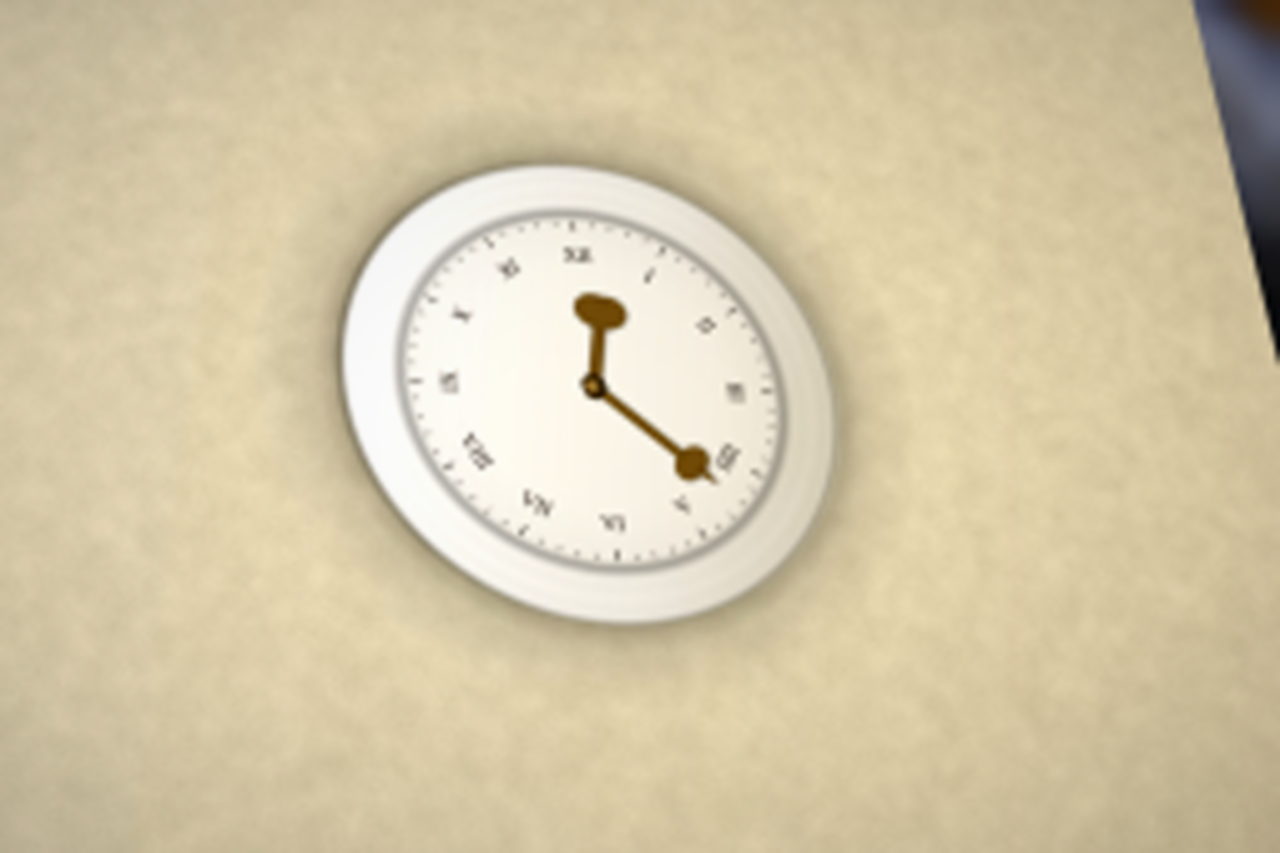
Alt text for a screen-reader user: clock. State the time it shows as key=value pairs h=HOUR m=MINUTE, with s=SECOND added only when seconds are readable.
h=12 m=22
